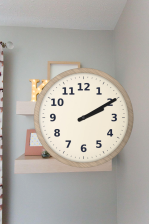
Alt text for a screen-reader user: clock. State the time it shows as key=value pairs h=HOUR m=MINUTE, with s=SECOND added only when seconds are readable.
h=2 m=10
